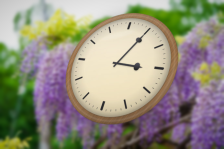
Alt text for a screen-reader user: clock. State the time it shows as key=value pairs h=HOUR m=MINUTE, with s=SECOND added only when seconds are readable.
h=3 m=5
